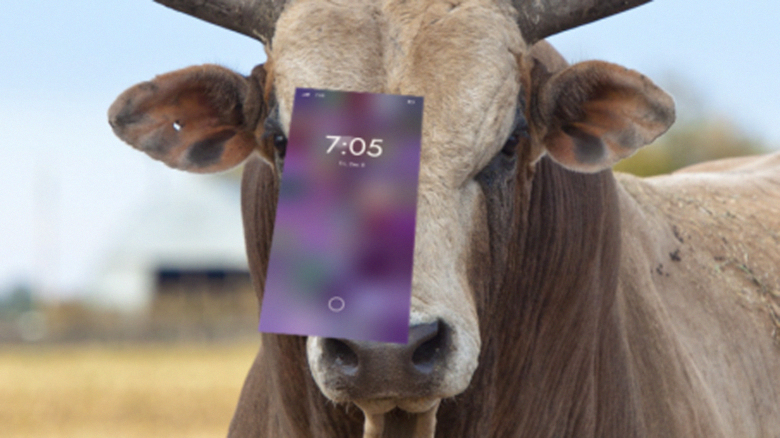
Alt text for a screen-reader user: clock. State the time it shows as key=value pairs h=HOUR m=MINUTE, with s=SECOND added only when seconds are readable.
h=7 m=5
